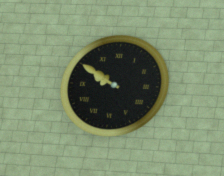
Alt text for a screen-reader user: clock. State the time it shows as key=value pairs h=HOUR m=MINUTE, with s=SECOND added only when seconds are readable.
h=9 m=50
